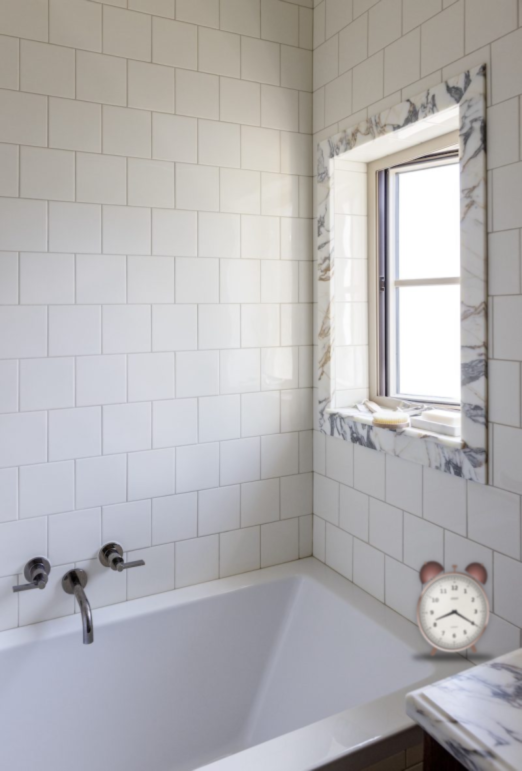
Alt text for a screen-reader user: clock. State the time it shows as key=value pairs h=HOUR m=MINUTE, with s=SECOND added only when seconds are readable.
h=8 m=20
